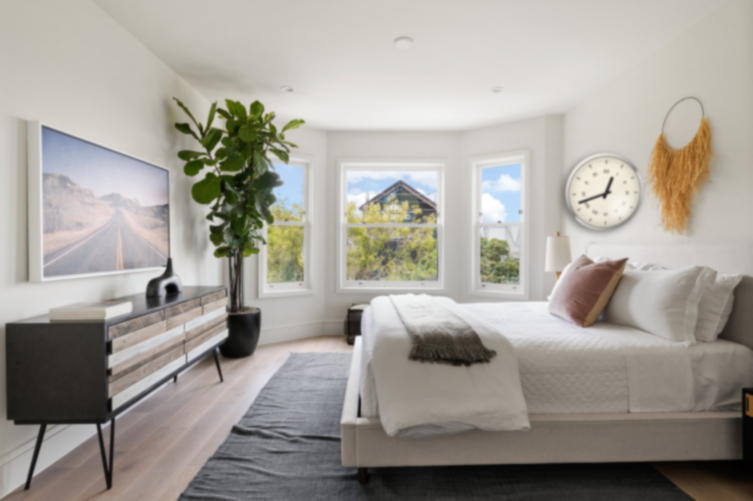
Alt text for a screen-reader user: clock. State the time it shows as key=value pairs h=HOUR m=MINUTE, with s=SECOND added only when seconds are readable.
h=12 m=42
